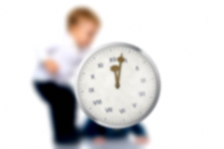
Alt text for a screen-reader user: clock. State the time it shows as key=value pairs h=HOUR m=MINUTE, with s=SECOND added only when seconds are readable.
h=12 m=3
